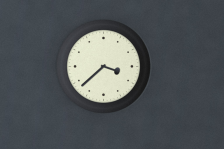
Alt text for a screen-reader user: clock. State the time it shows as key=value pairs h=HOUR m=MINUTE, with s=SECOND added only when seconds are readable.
h=3 m=38
